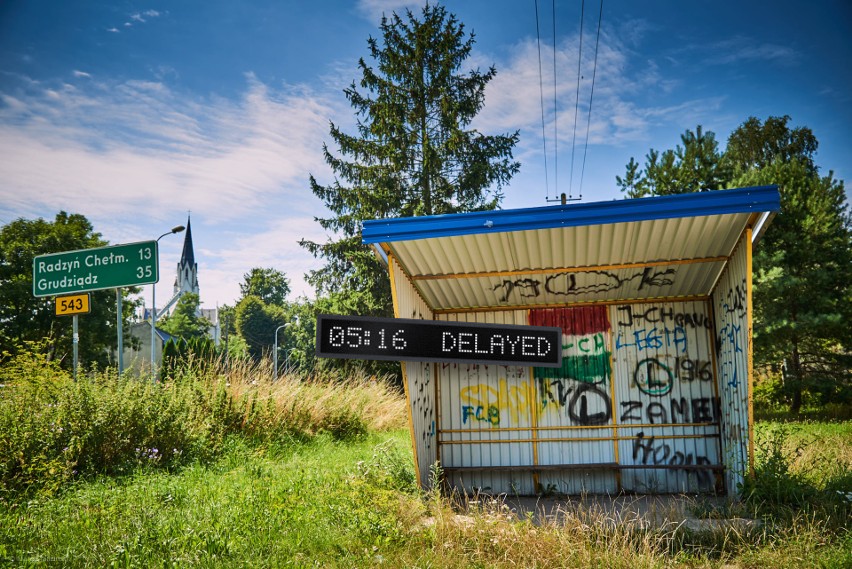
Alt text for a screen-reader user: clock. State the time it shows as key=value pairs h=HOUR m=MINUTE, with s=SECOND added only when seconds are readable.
h=5 m=16
